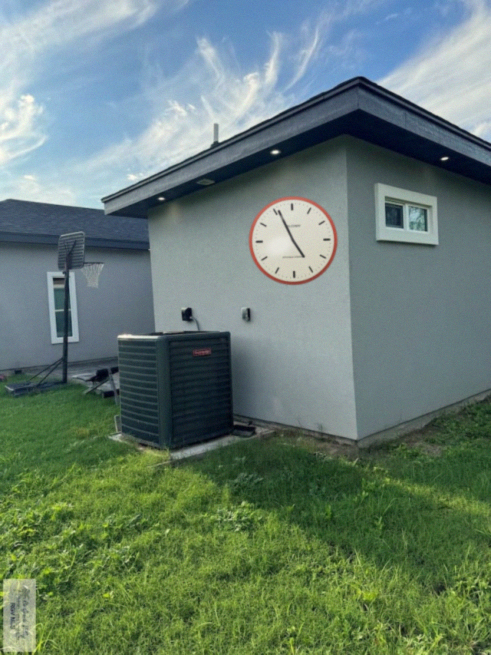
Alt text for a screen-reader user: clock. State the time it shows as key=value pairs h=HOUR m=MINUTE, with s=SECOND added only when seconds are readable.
h=4 m=56
